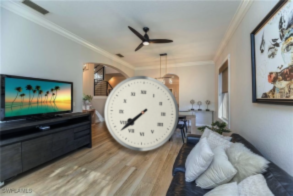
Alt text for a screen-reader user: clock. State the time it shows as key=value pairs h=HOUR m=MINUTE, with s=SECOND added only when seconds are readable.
h=7 m=38
